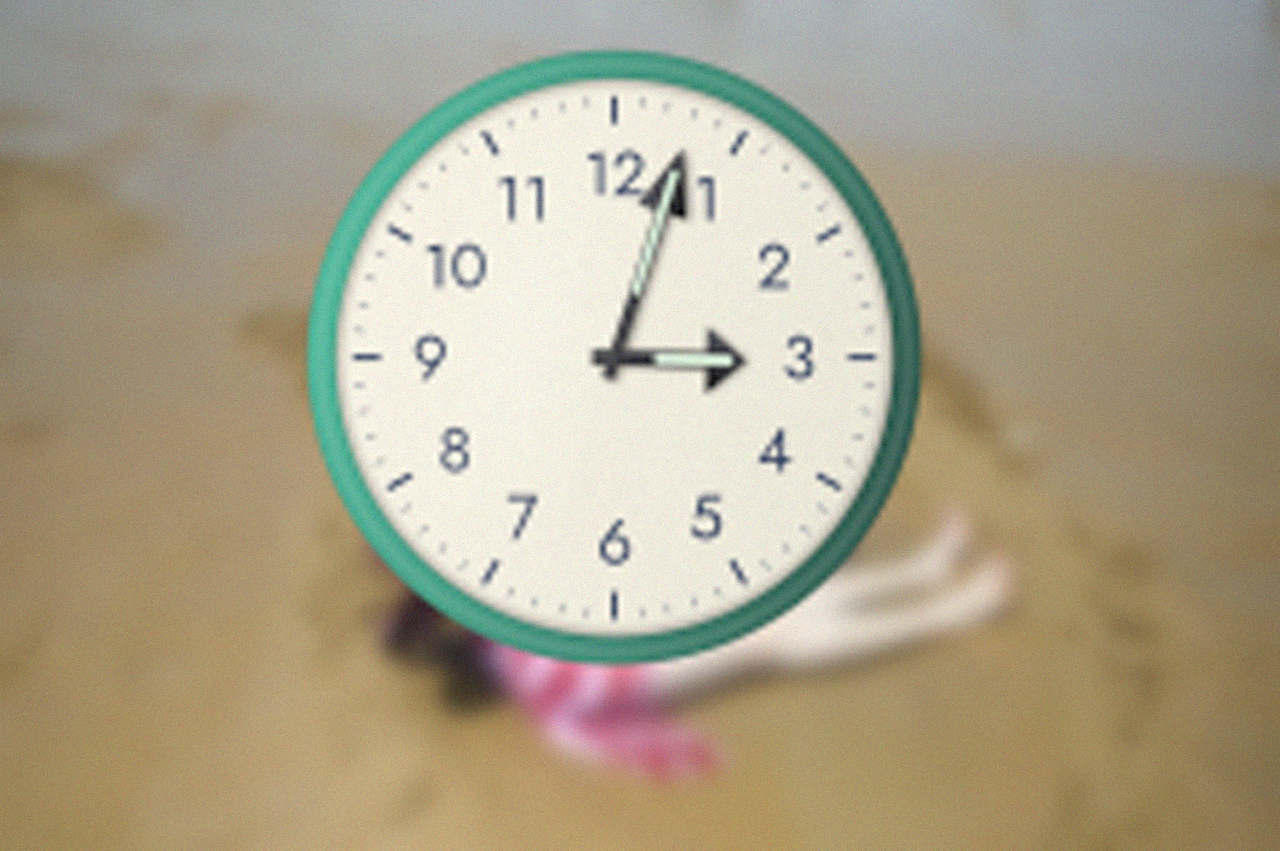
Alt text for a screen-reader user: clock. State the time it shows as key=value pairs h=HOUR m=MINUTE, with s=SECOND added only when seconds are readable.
h=3 m=3
